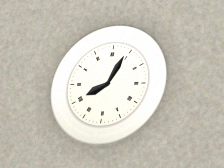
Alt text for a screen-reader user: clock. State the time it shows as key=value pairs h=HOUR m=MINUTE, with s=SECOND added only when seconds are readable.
h=8 m=4
